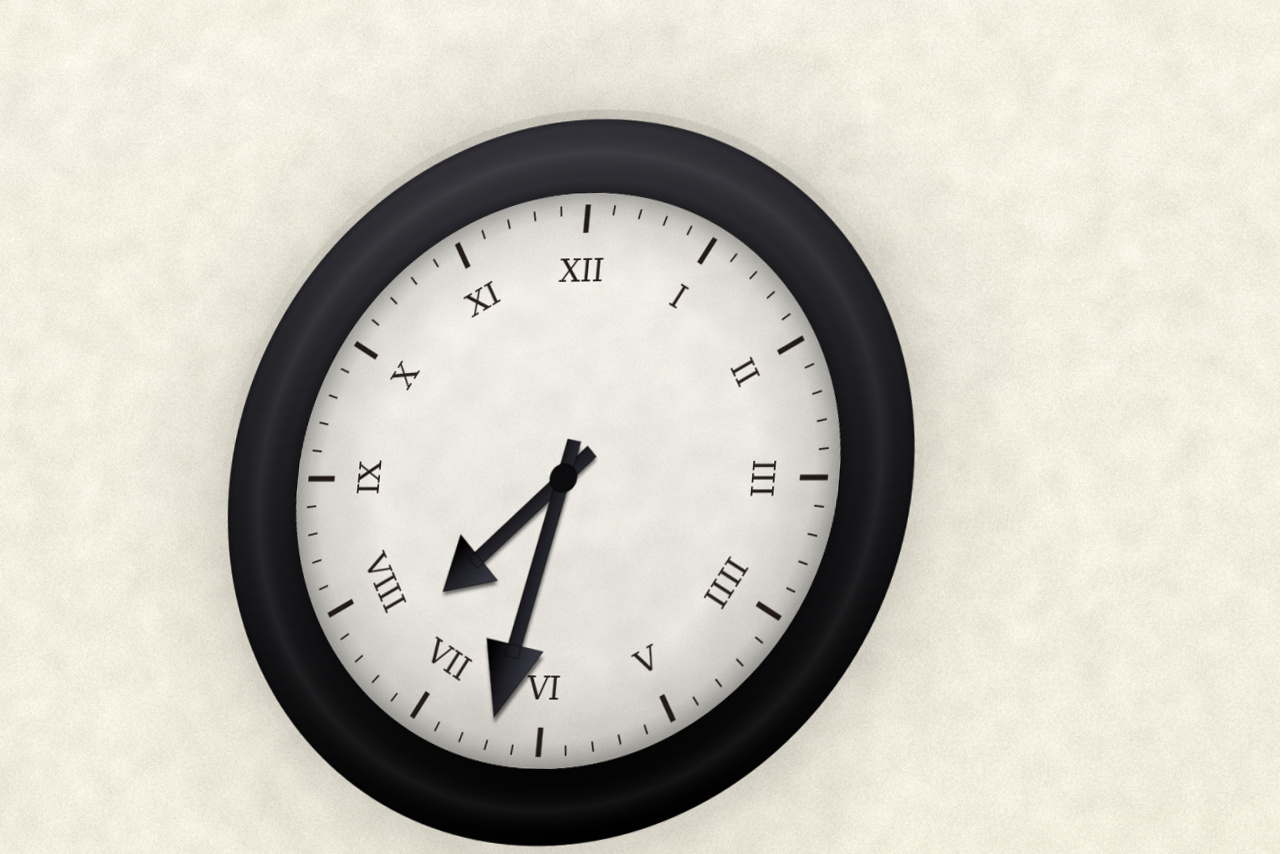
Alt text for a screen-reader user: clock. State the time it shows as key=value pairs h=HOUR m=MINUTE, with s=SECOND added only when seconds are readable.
h=7 m=32
